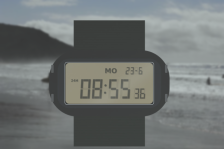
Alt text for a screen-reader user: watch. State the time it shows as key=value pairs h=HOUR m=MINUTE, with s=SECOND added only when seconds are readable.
h=8 m=55 s=36
